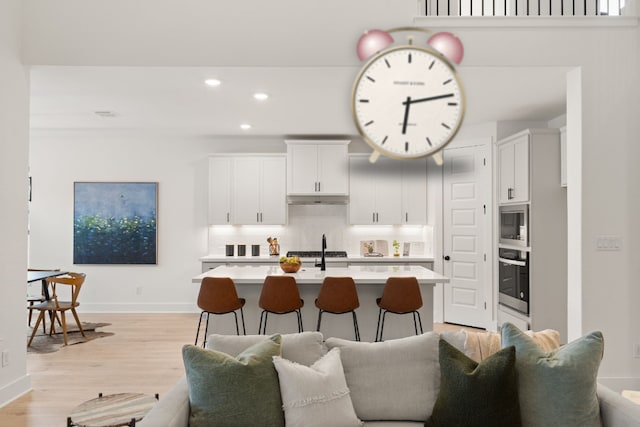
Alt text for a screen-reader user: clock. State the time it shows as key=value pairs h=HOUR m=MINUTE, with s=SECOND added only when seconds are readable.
h=6 m=13
